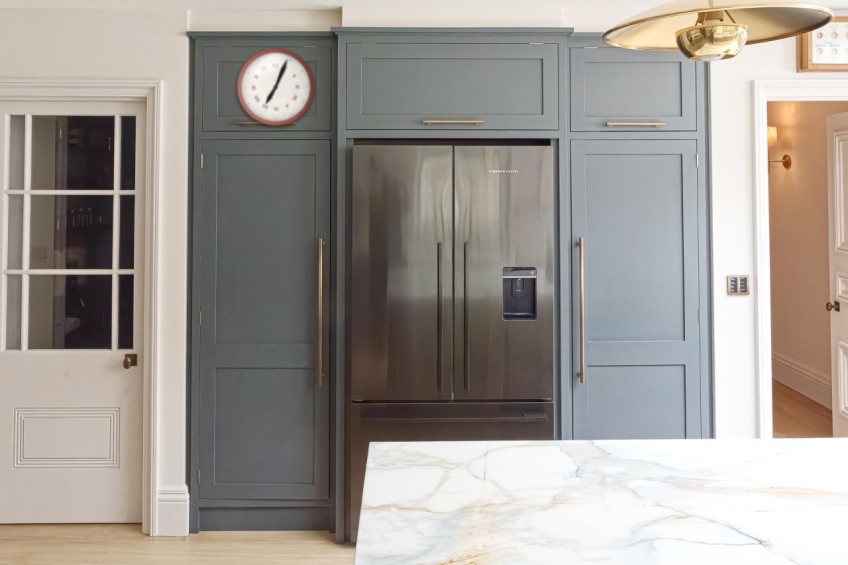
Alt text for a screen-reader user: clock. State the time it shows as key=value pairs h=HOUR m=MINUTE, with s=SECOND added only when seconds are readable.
h=7 m=4
